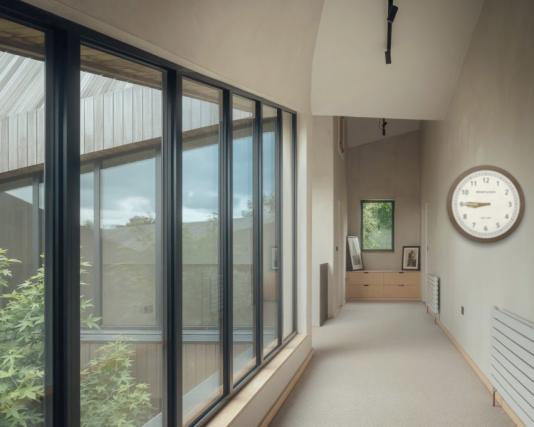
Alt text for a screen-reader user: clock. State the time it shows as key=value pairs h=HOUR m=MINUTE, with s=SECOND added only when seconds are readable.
h=8 m=45
